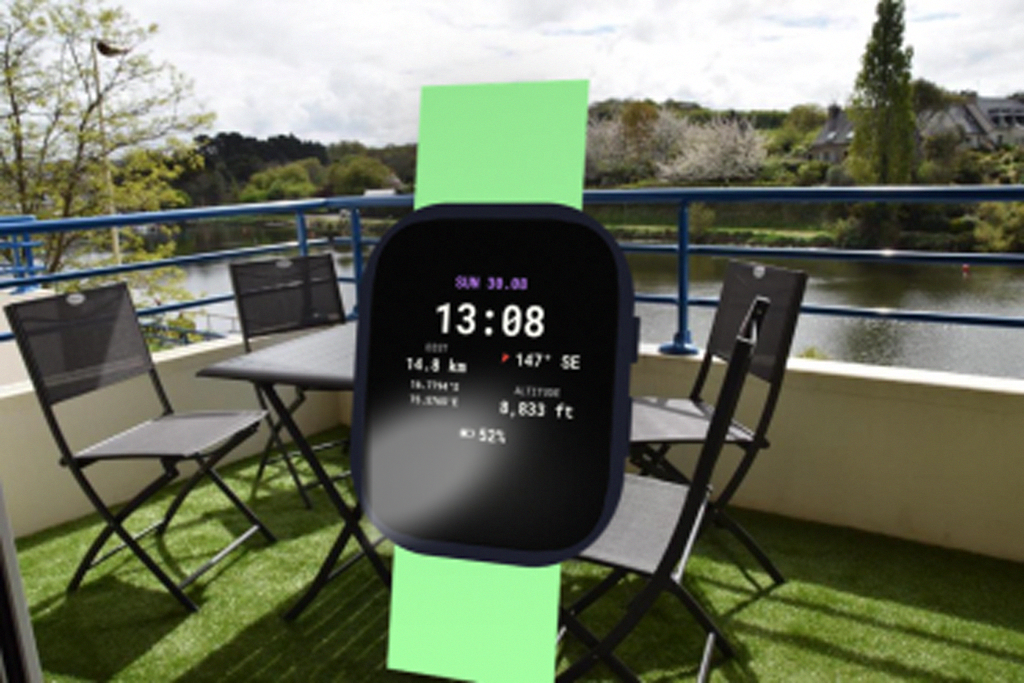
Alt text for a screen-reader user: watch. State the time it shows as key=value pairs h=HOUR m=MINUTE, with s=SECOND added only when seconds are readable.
h=13 m=8
